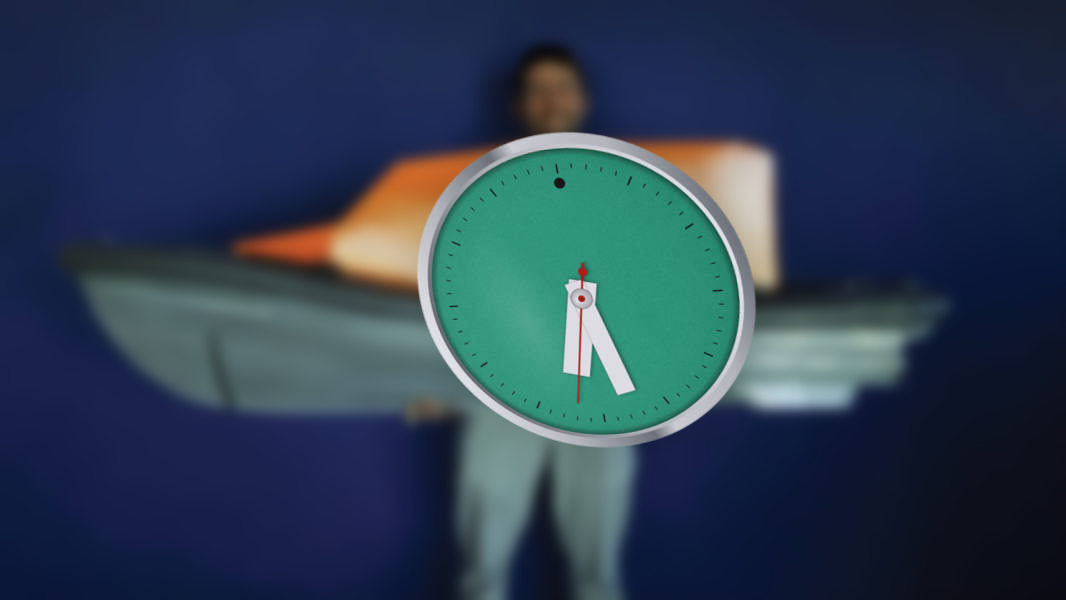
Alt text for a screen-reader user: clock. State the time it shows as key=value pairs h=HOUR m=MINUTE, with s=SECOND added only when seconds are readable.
h=6 m=27 s=32
